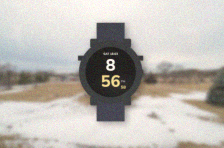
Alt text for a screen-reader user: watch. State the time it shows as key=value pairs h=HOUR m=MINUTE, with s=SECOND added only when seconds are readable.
h=8 m=56
